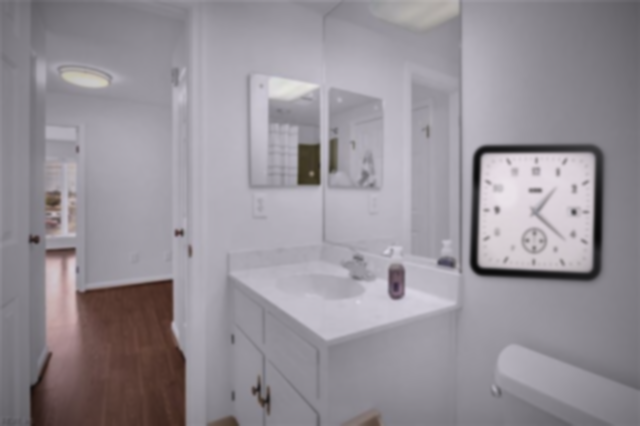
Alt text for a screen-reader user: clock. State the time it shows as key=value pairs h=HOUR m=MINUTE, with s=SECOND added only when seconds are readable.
h=1 m=22
